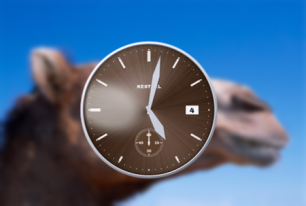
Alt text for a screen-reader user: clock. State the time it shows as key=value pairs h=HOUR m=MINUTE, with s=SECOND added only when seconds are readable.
h=5 m=2
